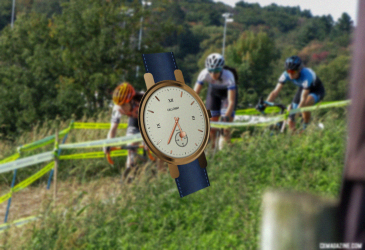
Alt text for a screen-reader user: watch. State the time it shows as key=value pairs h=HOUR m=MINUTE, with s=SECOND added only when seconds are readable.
h=5 m=37
